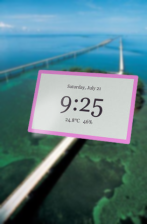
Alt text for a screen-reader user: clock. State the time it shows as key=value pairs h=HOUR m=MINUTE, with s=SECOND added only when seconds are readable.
h=9 m=25
